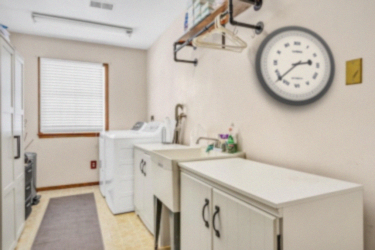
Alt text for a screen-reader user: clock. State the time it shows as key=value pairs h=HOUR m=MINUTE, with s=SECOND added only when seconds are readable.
h=2 m=38
